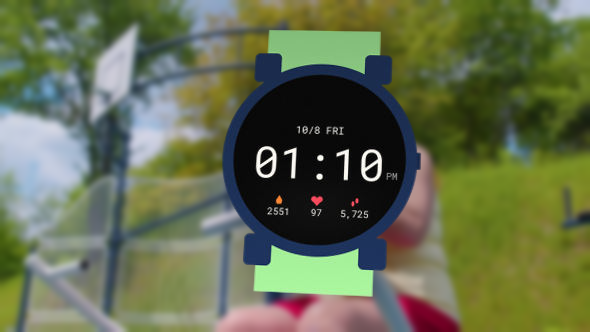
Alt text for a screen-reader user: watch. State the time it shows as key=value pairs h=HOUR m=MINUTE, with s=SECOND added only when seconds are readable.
h=1 m=10
